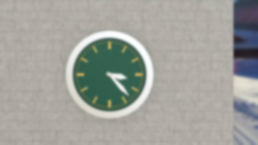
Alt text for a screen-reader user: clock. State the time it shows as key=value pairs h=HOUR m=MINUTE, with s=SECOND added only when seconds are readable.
h=3 m=23
